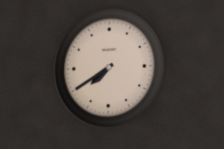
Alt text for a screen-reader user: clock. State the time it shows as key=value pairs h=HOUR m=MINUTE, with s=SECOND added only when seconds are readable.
h=7 m=40
